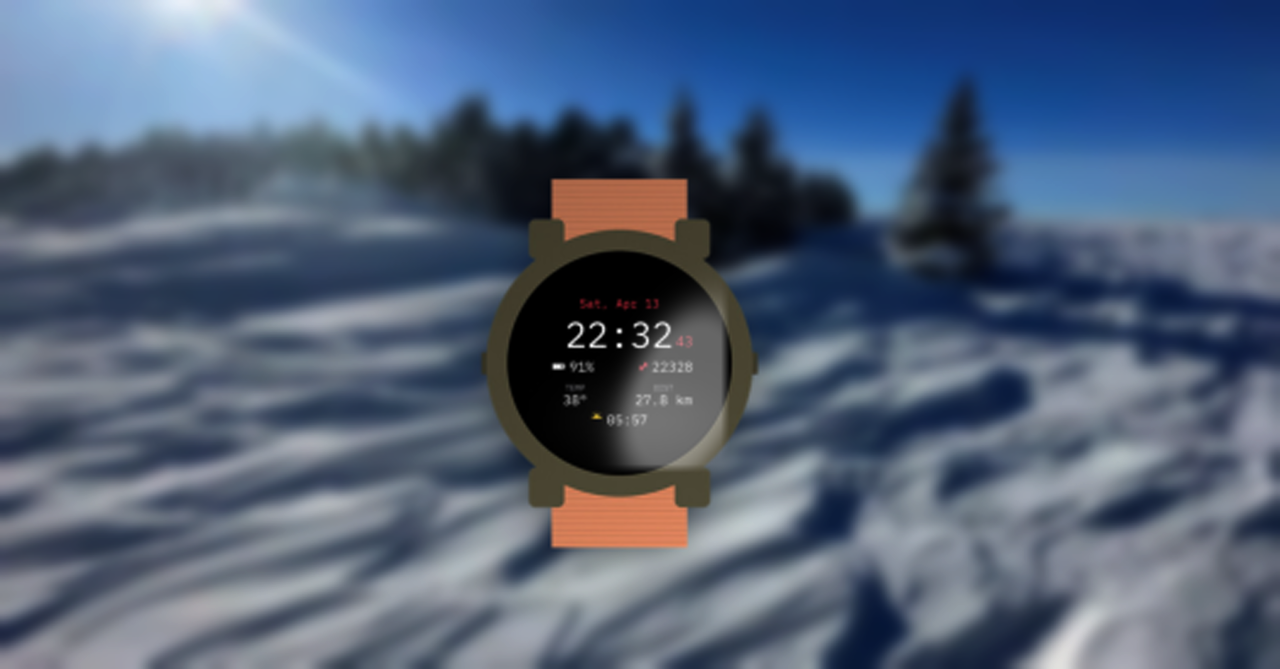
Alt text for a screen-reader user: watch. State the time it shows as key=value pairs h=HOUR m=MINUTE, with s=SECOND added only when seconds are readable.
h=22 m=32
